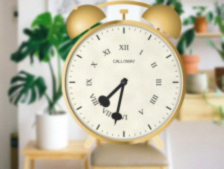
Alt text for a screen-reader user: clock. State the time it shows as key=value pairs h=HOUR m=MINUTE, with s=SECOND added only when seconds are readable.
h=7 m=32
